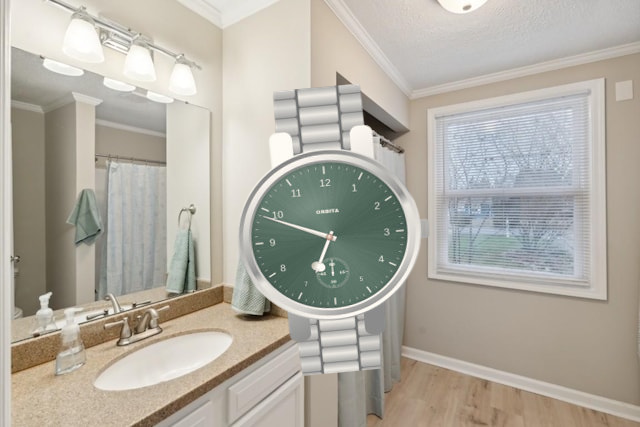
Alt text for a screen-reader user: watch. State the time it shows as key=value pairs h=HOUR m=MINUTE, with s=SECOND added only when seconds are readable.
h=6 m=49
